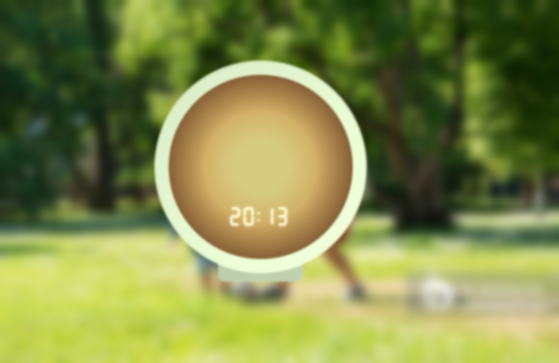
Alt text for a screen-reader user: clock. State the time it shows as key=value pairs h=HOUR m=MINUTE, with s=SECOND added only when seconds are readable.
h=20 m=13
